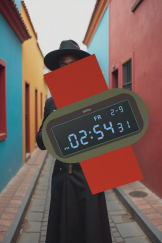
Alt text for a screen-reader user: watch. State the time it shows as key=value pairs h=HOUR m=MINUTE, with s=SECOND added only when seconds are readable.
h=2 m=54 s=31
